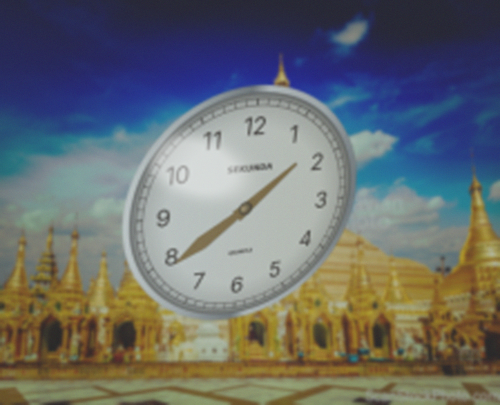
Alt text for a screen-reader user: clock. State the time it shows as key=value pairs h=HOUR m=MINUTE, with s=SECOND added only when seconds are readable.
h=1 m=39
